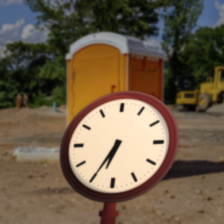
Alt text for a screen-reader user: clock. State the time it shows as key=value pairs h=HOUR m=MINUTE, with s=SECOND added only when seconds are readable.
h=6 m=35
